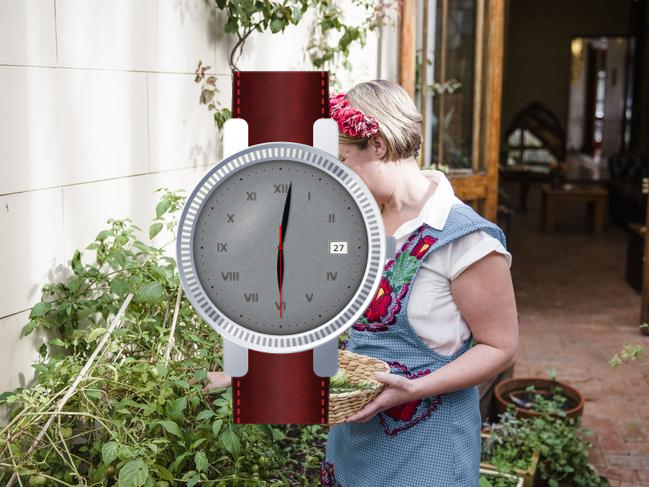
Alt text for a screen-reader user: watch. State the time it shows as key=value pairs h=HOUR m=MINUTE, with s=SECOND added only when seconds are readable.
h=6 m=1 s=30
